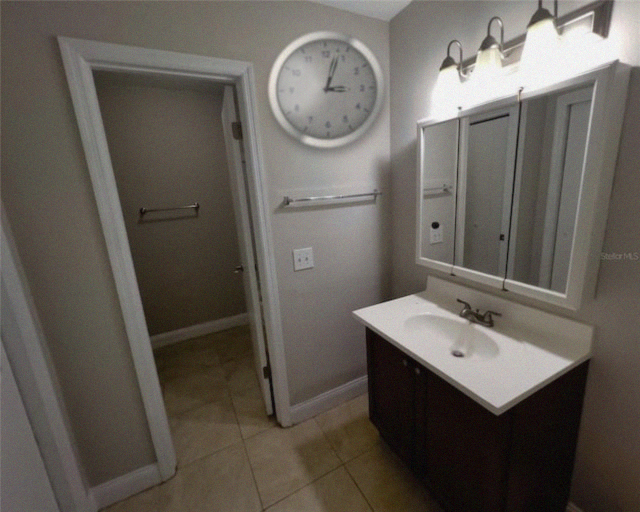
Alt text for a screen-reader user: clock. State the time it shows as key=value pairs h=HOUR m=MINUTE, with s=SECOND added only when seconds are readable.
h=3 m=3
